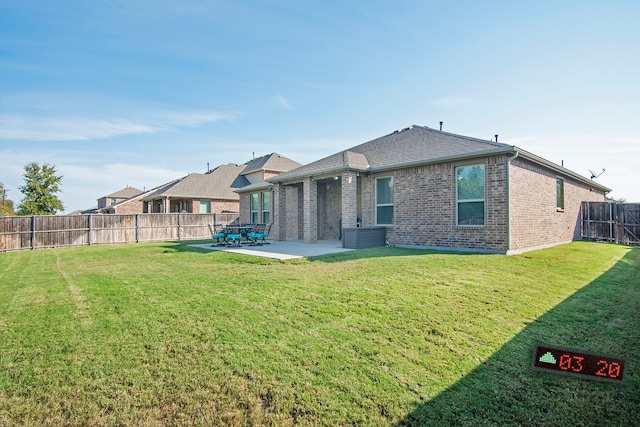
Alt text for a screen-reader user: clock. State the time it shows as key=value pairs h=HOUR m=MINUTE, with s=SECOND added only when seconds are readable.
h=3 m=20
